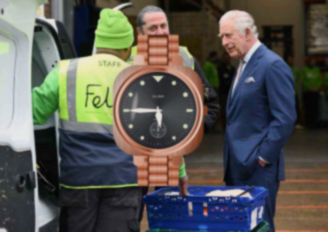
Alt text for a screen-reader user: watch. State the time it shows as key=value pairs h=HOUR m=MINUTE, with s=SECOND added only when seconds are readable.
h=5 m=45
